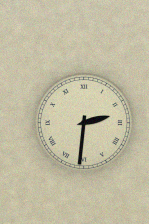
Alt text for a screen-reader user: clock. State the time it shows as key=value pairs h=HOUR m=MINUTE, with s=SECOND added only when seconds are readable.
h=2 m=31
